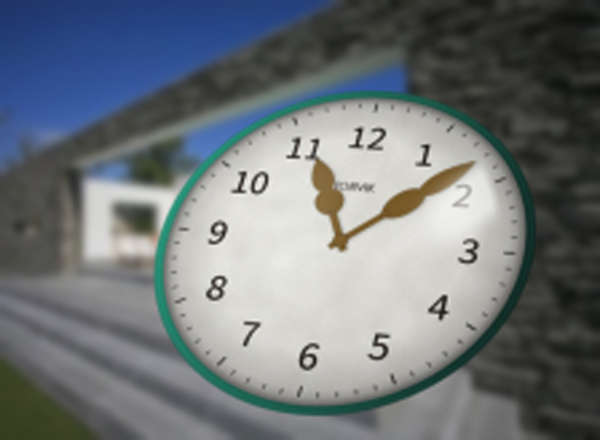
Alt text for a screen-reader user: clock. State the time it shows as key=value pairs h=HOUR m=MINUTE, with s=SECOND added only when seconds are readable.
h=11 m=8
